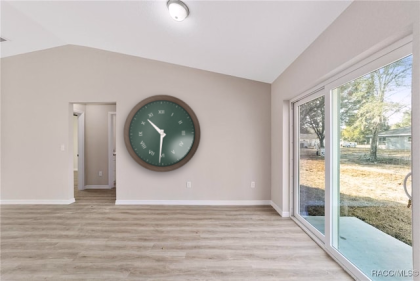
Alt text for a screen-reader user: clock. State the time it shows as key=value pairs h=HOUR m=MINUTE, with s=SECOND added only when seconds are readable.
h=10 m=31
